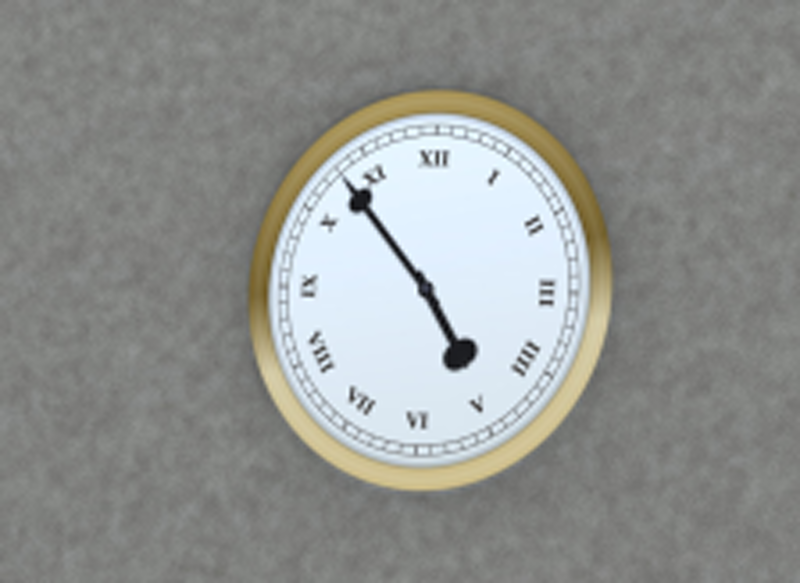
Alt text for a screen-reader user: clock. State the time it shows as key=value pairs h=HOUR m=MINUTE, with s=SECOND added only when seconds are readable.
h=4 m=53
